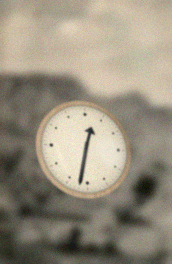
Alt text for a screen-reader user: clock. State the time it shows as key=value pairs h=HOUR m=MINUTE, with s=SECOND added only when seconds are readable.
h=12 m=32
